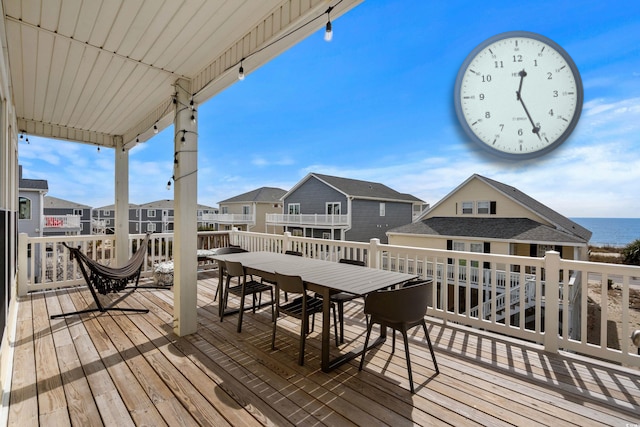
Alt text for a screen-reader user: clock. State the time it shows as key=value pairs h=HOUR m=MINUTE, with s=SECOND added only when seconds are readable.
h=12 m=26
